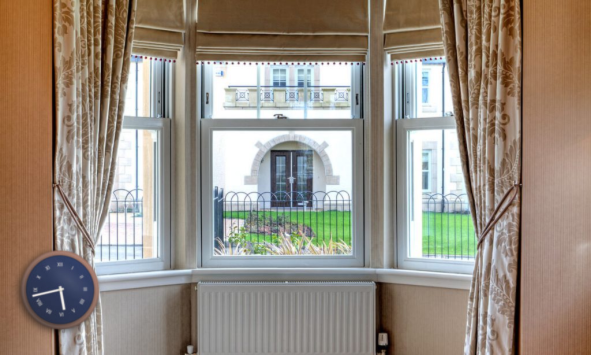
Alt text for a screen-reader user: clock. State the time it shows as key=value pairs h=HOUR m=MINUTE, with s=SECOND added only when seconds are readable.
h=5 m=43
